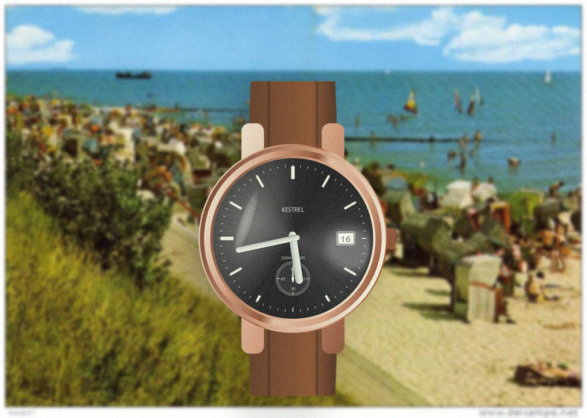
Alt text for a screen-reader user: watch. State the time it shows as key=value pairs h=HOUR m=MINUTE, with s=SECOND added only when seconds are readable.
h=5 m=43
